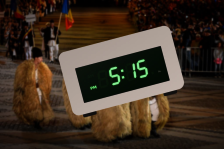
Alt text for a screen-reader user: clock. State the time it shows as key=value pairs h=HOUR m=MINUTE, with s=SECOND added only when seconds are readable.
h=5 m=15
